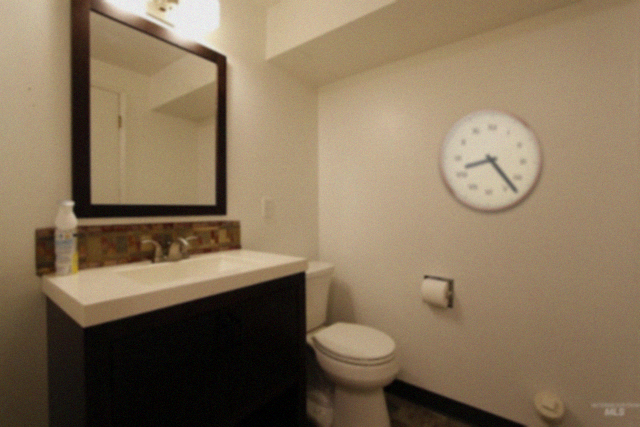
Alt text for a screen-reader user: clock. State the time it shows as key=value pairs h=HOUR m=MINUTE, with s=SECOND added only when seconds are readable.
h=8 m=23
